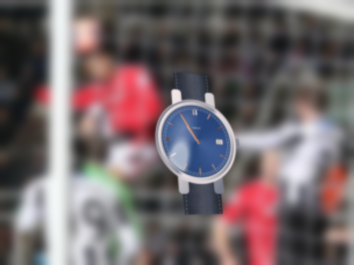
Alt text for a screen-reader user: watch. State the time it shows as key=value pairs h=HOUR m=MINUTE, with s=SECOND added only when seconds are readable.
h=10 m=55
